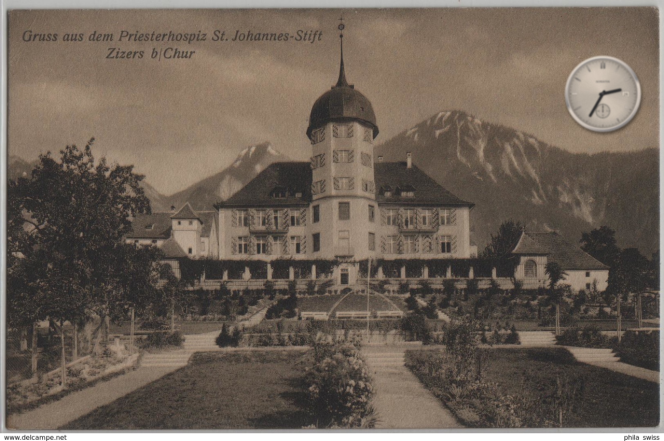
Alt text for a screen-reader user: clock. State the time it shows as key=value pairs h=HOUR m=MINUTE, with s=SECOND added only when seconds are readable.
h=2 m=35
